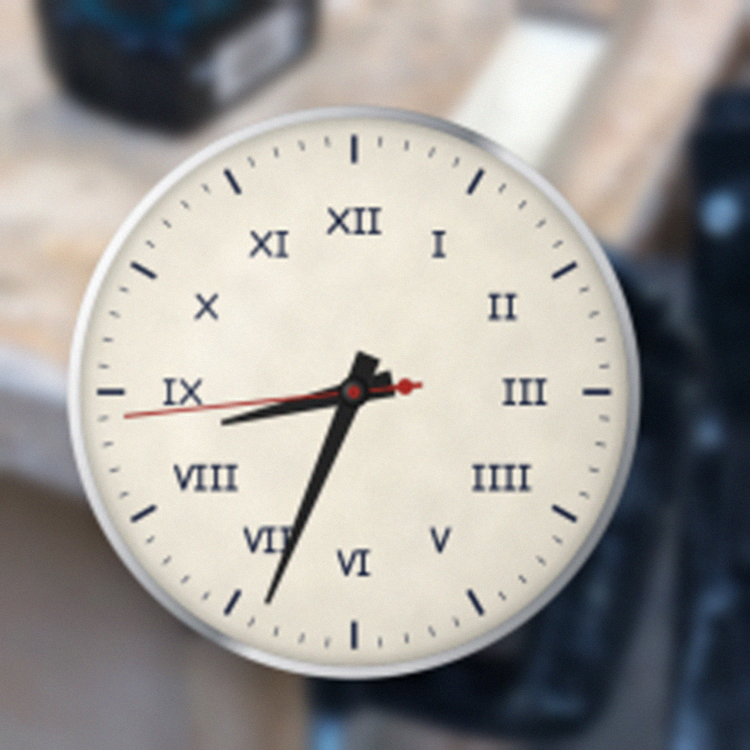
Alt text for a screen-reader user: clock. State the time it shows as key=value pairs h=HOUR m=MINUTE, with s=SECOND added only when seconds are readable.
h=8 m=33 s=44
